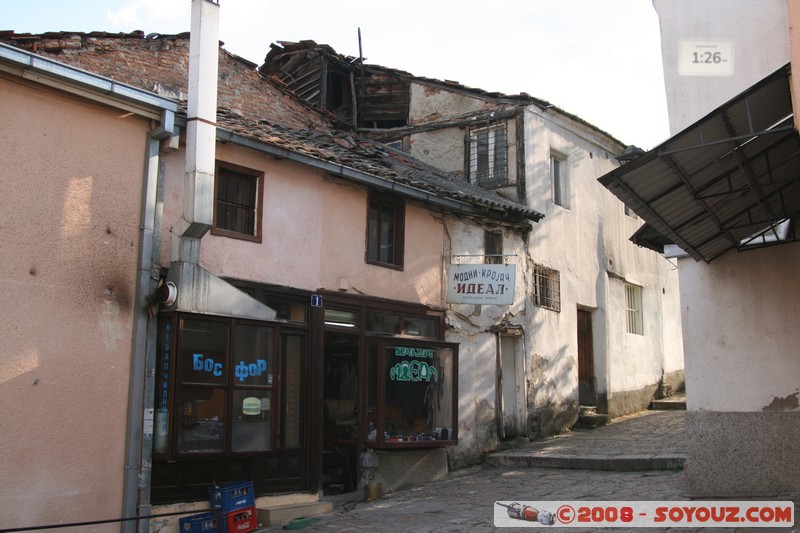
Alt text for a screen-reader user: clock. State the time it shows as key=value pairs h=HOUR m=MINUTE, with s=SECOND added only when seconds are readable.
h=1 m=26
